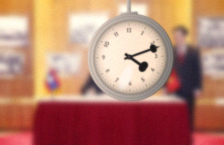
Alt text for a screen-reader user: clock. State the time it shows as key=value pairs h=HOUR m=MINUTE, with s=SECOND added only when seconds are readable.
h=4 m=12
